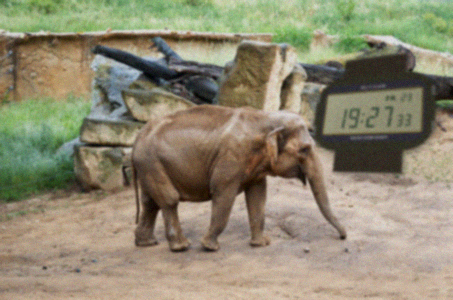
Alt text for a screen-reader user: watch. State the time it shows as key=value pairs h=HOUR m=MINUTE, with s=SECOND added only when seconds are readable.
h=19 m=27
